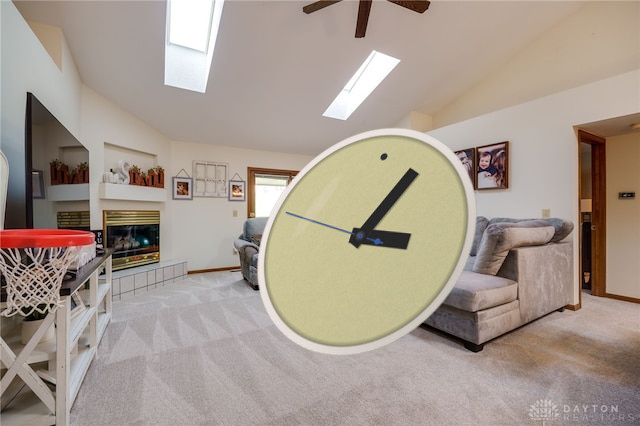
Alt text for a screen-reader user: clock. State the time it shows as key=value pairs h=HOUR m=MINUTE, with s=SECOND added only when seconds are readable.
h=3 m=4 s=47
